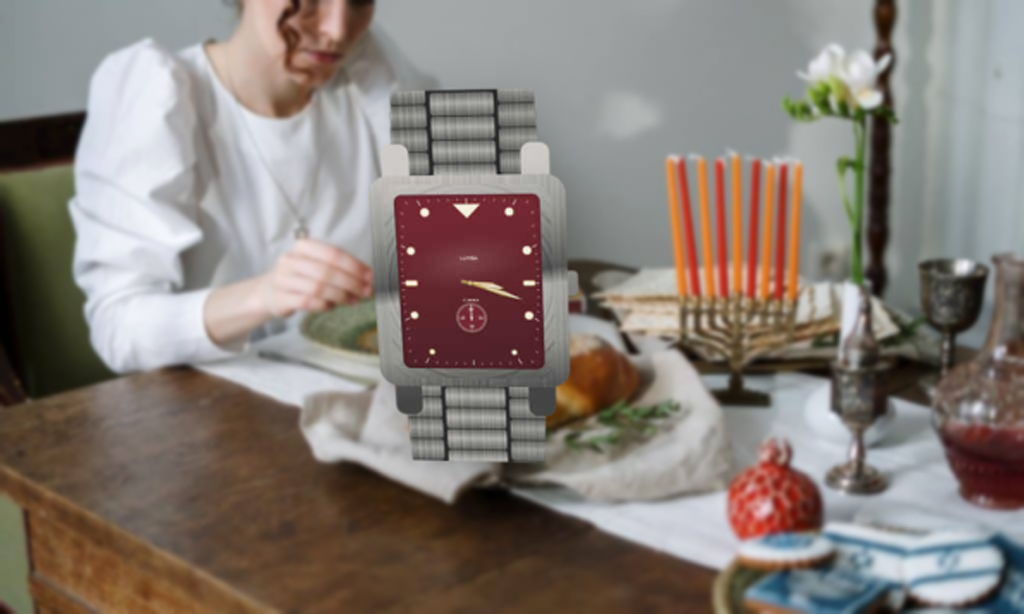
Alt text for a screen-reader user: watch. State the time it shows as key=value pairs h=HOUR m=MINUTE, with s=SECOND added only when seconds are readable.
h=3 m=18
